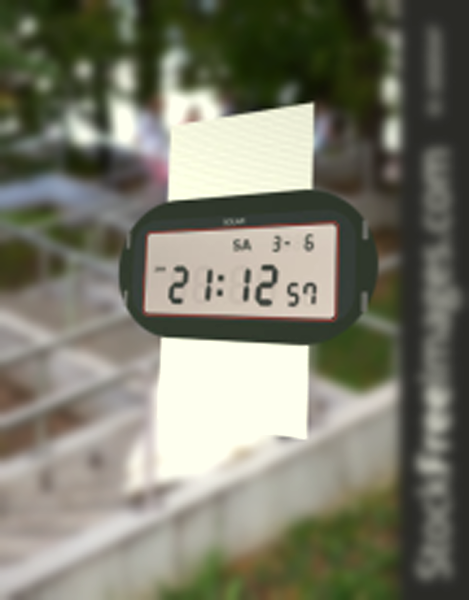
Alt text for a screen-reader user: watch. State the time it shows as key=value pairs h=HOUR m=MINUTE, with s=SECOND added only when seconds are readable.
h=21 m=12 s=57
